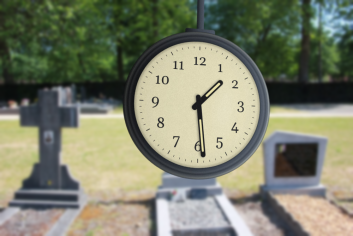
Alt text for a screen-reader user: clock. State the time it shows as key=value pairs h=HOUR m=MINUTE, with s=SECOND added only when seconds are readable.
h=1 m=29
